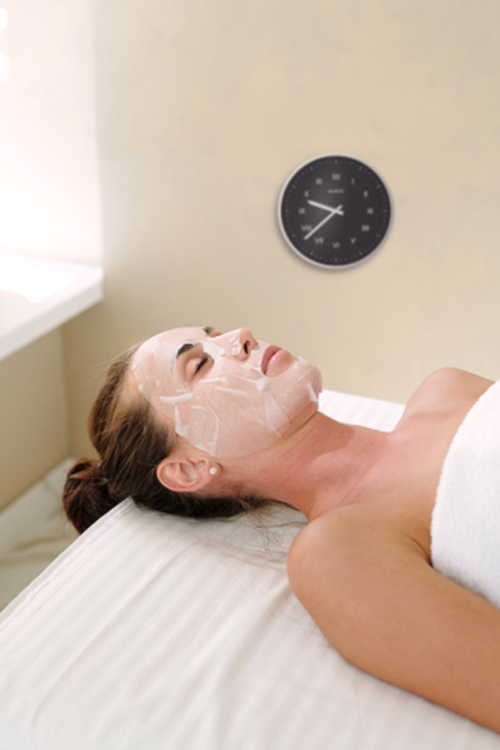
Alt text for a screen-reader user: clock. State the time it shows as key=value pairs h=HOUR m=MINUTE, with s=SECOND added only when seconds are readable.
h=9 m=38
